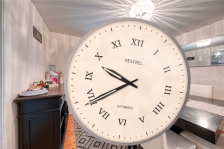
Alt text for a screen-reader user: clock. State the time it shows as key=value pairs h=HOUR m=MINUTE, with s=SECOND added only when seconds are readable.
h=9 m=39
